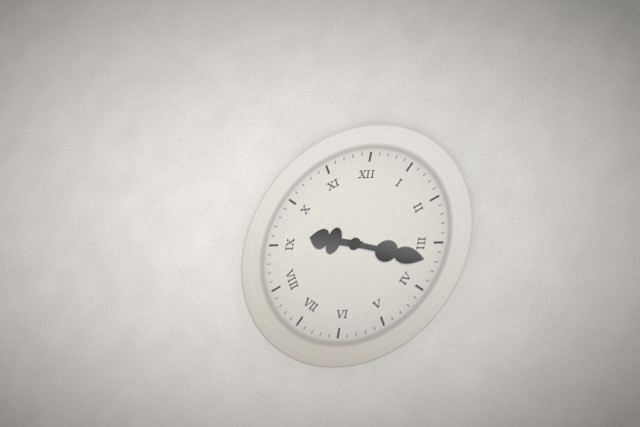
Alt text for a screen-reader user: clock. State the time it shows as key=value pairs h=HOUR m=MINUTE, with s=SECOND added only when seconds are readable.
h=9 m=17
